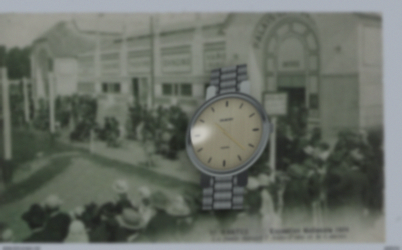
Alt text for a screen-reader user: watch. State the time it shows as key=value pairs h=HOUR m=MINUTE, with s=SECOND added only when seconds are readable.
h=10 m=22
